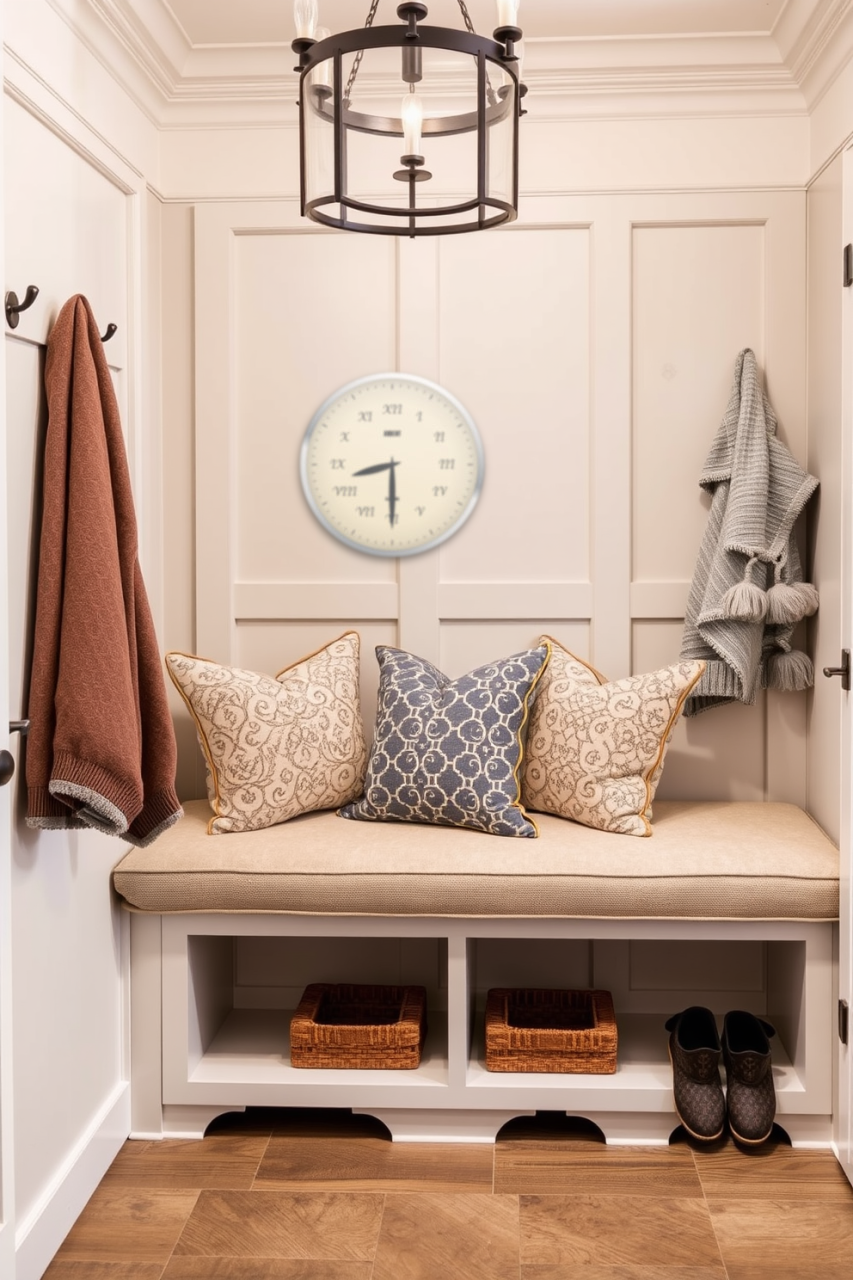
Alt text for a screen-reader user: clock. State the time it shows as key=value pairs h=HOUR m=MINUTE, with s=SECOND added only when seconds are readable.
h=8 m=30
